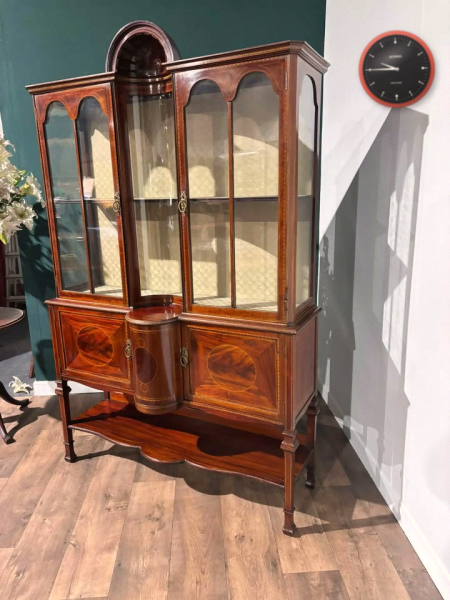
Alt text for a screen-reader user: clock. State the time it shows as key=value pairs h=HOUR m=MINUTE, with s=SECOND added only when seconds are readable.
h=9 m=45
